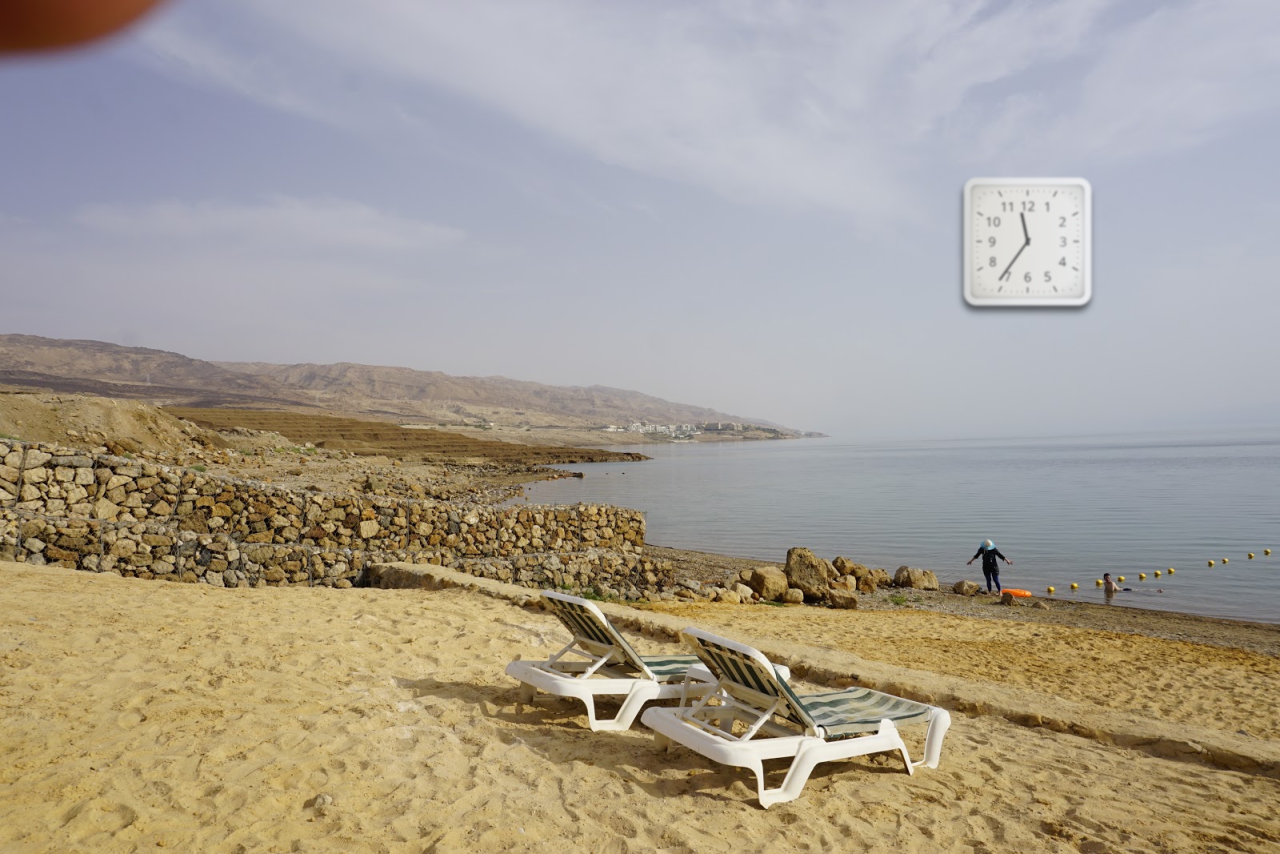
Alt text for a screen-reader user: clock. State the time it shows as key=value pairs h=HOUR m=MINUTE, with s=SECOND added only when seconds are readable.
h=11 m=36
